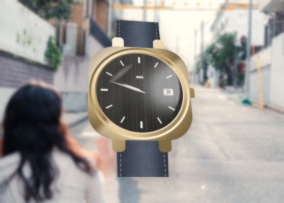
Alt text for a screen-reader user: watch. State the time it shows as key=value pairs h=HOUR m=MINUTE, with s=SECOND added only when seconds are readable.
h=9 m=48
